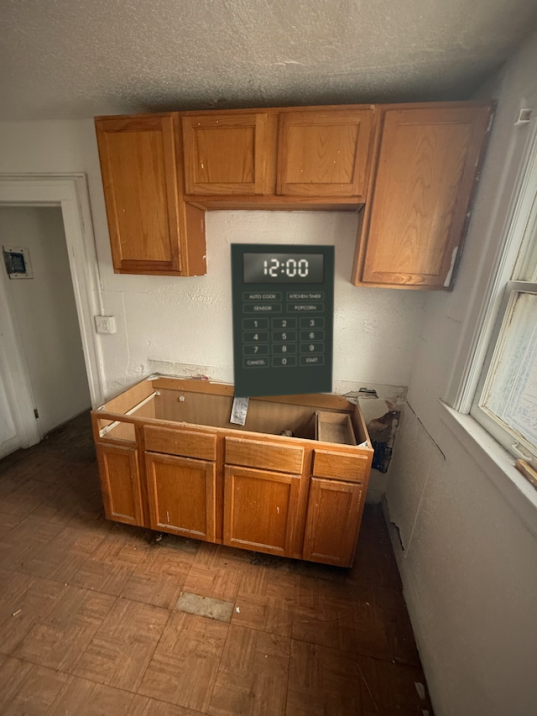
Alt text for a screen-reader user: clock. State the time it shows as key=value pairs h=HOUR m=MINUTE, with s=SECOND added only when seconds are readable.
h=12 m=0
